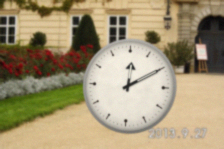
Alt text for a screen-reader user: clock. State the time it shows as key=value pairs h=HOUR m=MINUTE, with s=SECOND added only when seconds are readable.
h=12 m=10
